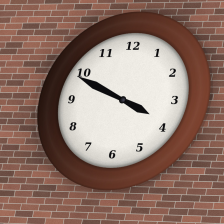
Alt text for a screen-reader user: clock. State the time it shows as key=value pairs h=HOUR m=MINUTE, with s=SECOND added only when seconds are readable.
h=3 m=49
